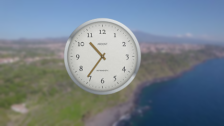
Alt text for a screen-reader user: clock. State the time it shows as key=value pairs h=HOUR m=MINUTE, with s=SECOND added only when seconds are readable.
h=10 m=36
